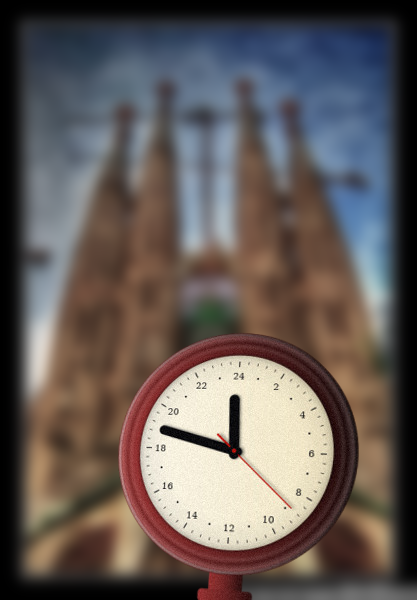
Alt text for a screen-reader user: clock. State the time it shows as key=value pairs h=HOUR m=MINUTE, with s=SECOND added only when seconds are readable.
h=23 m=47 s=22
